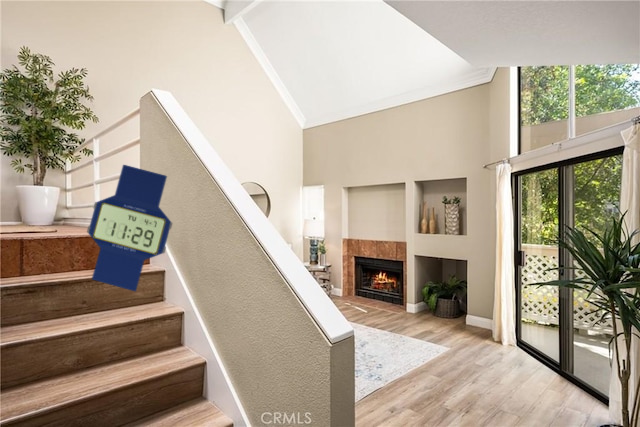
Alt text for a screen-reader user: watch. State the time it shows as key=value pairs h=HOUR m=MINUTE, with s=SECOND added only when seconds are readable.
h=11 m=29
